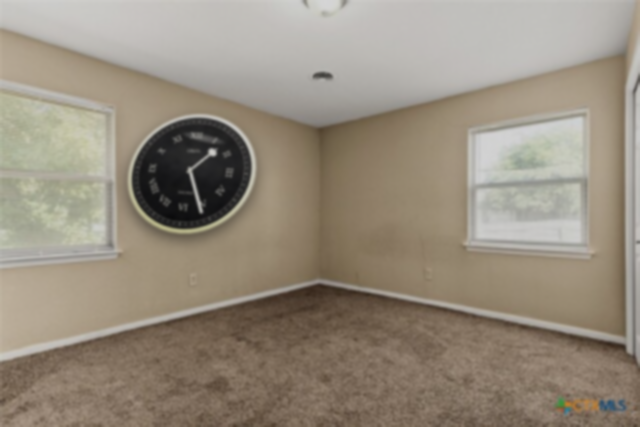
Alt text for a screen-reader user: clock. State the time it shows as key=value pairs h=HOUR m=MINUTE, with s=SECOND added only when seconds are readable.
h=1 m=26
